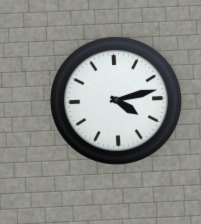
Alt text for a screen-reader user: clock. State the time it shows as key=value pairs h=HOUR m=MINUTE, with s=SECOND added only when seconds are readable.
h=4 m=13
